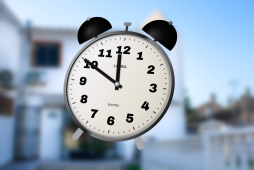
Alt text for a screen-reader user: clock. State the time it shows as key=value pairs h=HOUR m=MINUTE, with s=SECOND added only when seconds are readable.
h=11 m=50
